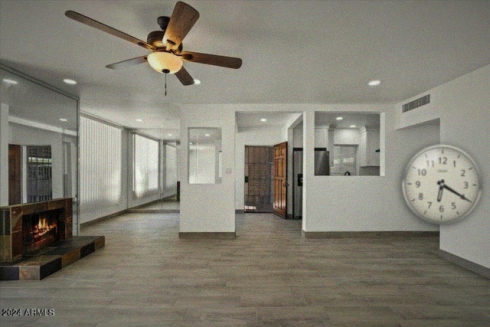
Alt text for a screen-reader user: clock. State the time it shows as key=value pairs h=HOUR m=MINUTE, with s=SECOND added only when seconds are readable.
h=6 m=20
